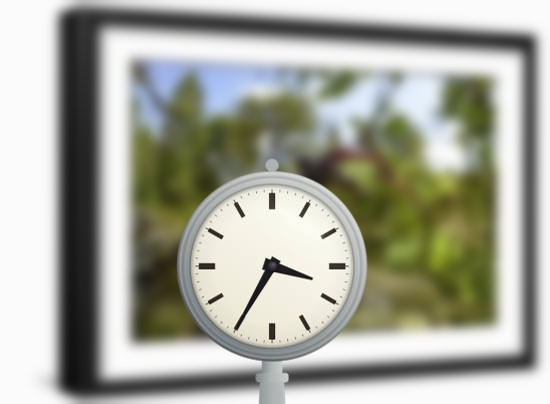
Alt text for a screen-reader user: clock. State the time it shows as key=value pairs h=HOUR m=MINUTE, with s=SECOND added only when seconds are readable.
h=3 m=35
